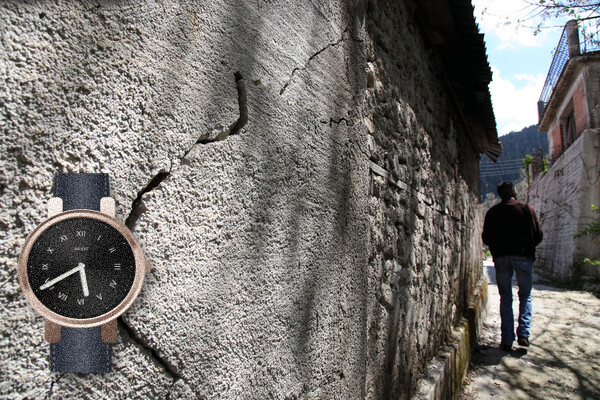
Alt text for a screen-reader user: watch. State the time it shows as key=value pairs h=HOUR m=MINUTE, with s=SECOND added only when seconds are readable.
h=5 m=40
